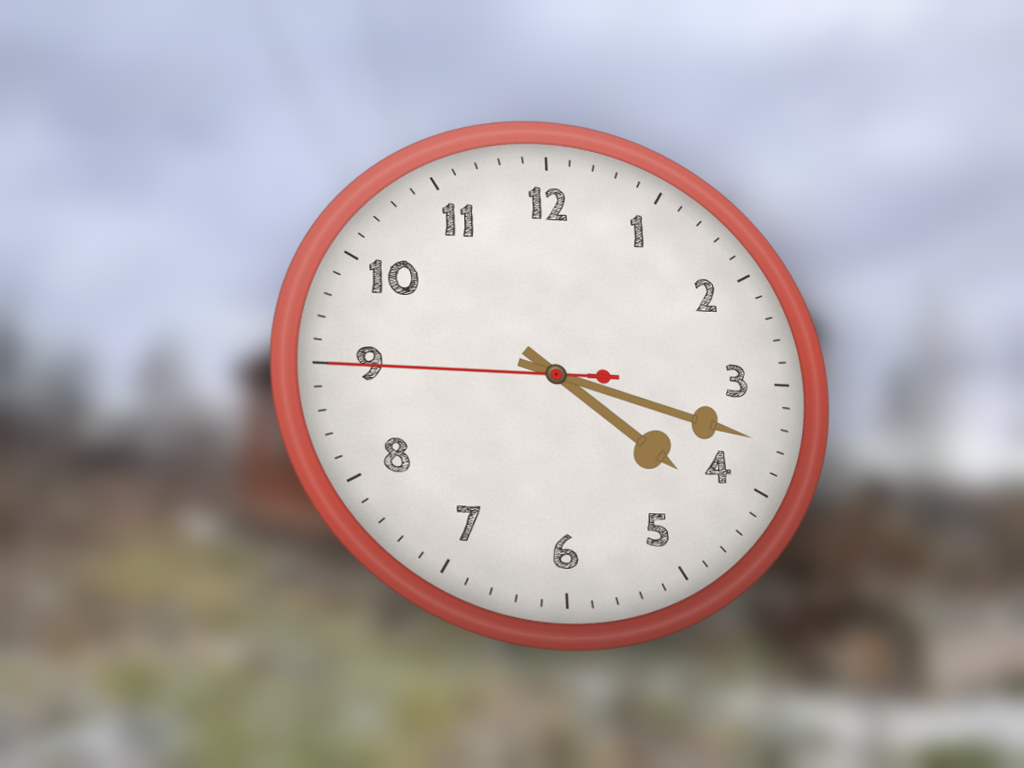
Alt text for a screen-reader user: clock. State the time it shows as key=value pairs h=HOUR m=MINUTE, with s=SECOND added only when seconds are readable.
h=4 m=17 s=45
